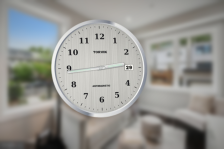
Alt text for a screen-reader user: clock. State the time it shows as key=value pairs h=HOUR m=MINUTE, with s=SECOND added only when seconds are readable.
h=2 m=44
